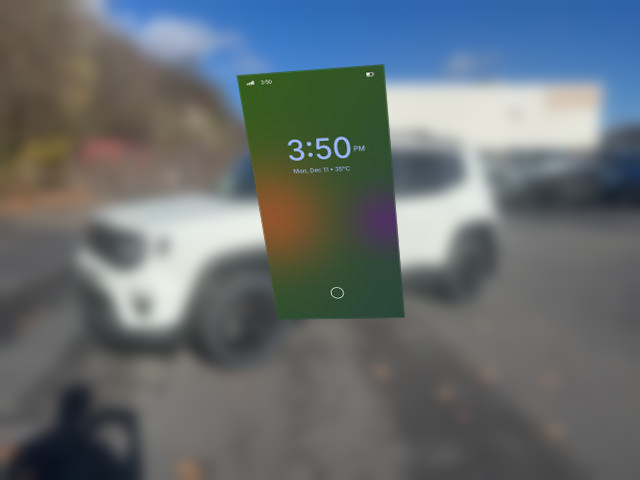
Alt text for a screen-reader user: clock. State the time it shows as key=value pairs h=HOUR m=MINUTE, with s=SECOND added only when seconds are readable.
h=3 m=50
